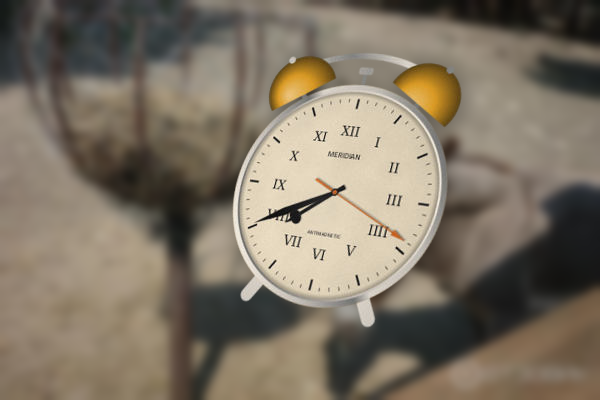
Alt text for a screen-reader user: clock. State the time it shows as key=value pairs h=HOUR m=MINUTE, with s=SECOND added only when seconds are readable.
h=7 m=40 s=19
